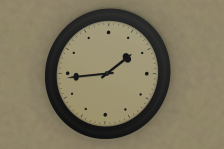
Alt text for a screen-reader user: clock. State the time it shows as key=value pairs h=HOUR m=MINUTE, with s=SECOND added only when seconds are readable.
h=1 m=44
